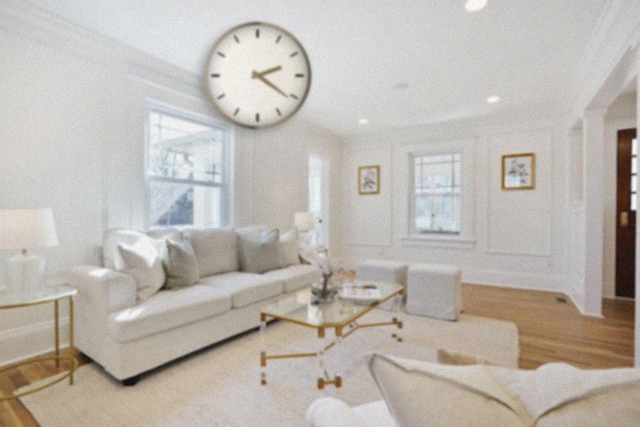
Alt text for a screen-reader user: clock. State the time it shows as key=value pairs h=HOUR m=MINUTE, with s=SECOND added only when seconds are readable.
h=2 m=21
